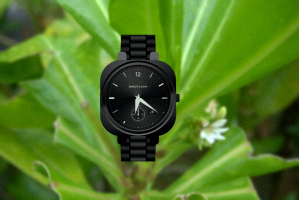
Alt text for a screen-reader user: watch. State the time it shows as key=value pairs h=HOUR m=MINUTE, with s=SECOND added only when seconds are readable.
h=6 m=21
